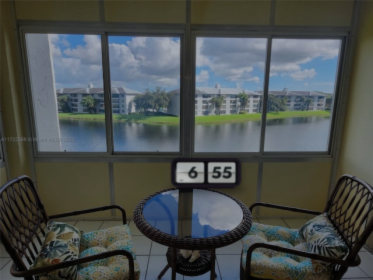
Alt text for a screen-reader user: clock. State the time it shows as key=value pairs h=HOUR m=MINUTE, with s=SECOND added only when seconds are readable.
h=6 m=55
